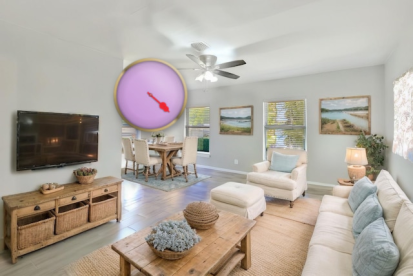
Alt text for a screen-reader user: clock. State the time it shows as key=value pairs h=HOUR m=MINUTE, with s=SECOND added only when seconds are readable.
h=4 m=22
